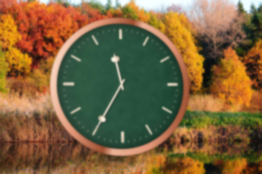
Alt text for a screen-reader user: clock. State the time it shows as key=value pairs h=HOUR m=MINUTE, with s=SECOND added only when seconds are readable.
h=11 m=35
